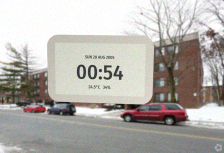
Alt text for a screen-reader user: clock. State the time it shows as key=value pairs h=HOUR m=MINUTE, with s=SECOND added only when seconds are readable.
h=0 m=54
